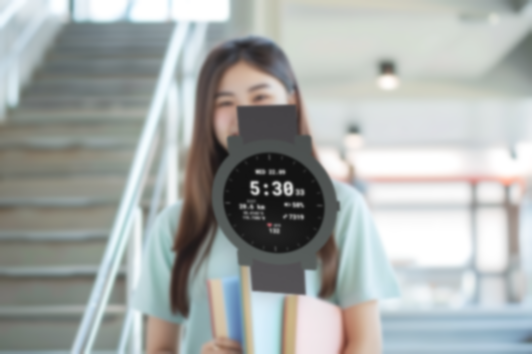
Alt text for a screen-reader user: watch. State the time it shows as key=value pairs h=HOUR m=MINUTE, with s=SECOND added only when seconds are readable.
h=5 m=30
